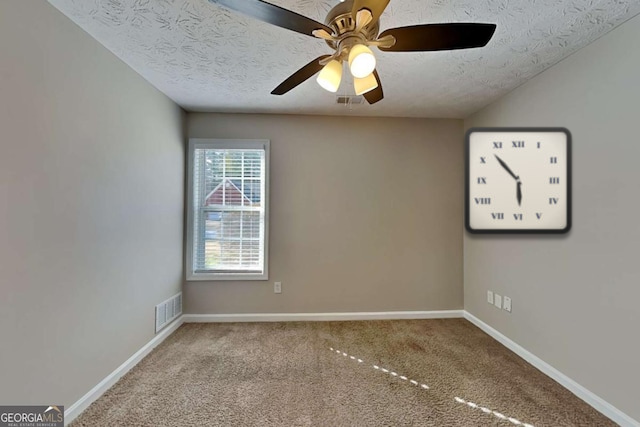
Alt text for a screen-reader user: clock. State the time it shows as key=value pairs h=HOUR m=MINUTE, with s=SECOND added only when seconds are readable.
h=5 m=53
